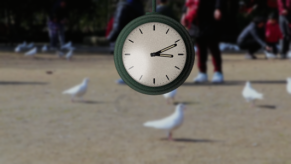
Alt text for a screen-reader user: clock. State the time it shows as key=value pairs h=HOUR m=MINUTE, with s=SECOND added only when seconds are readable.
h=3 m=11
